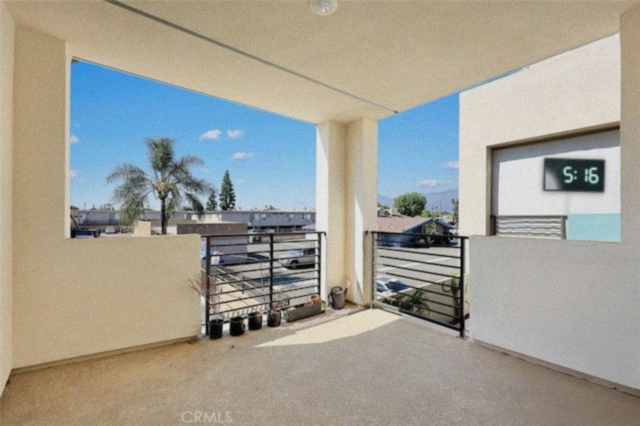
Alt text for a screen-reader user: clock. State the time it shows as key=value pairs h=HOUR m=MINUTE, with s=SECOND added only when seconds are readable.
h=5 m=16
